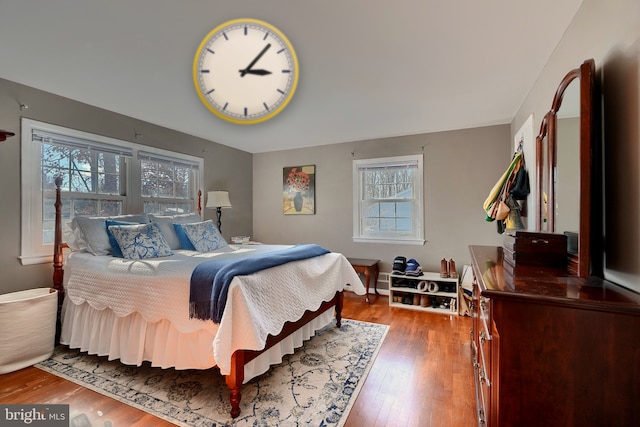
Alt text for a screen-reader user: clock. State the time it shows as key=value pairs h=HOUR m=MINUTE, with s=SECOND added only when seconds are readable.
h=3 m=7
